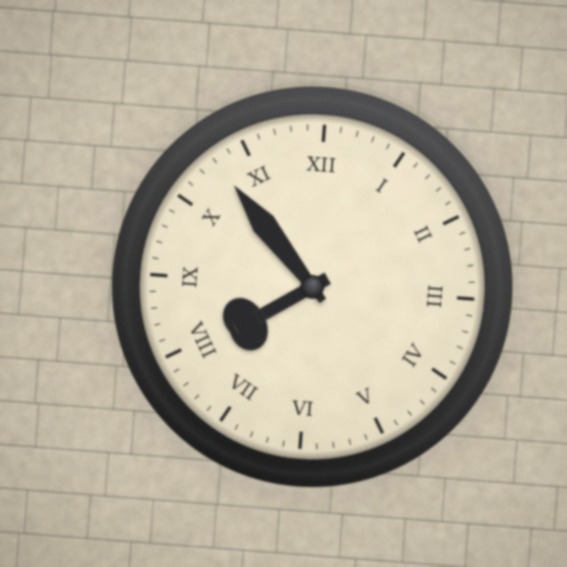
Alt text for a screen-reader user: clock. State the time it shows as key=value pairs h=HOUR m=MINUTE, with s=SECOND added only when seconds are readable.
h=7 m=53
